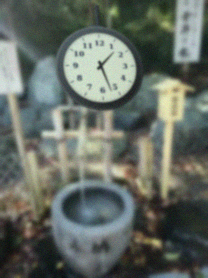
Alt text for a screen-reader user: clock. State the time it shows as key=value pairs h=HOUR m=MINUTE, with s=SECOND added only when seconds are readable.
h=1 m=27
